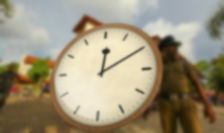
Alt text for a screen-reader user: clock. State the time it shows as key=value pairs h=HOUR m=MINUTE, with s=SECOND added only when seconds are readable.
h=12 m=10
